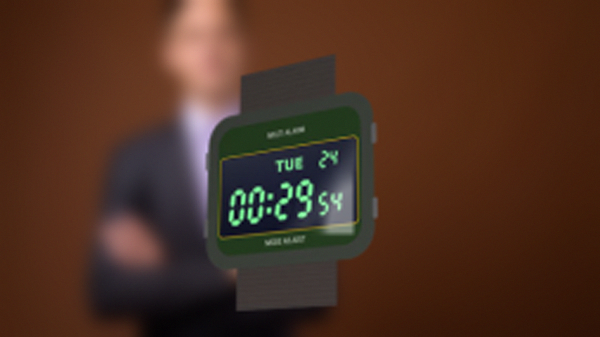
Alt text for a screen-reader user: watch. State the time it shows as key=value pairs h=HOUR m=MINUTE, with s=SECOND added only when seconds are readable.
h=0 m=29 s=54
